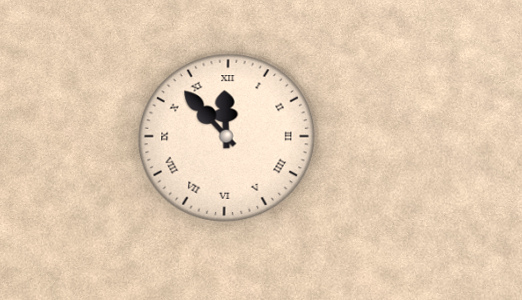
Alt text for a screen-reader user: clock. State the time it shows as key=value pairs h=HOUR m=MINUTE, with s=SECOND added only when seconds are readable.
h=11 m=53
